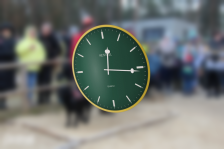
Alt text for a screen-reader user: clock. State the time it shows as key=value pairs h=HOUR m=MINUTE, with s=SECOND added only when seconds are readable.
h=12 m=16
